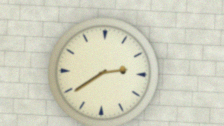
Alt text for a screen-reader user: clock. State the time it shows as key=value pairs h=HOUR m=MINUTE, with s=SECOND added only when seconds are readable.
h=2 m=39
